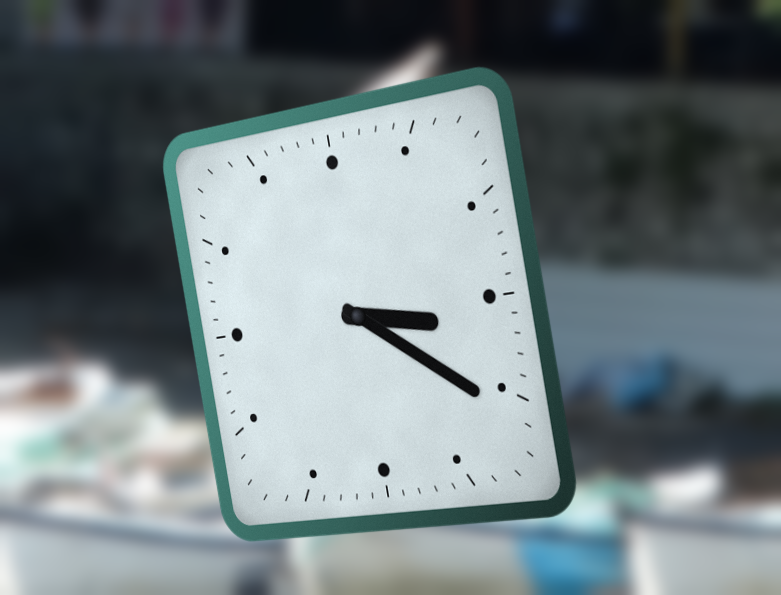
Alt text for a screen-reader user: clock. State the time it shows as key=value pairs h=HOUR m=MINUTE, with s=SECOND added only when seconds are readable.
h=3 m=21
